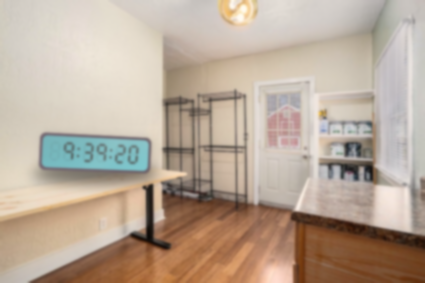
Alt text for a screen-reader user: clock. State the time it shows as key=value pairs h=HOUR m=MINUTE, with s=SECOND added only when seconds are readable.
h=9 m=39 s=20
